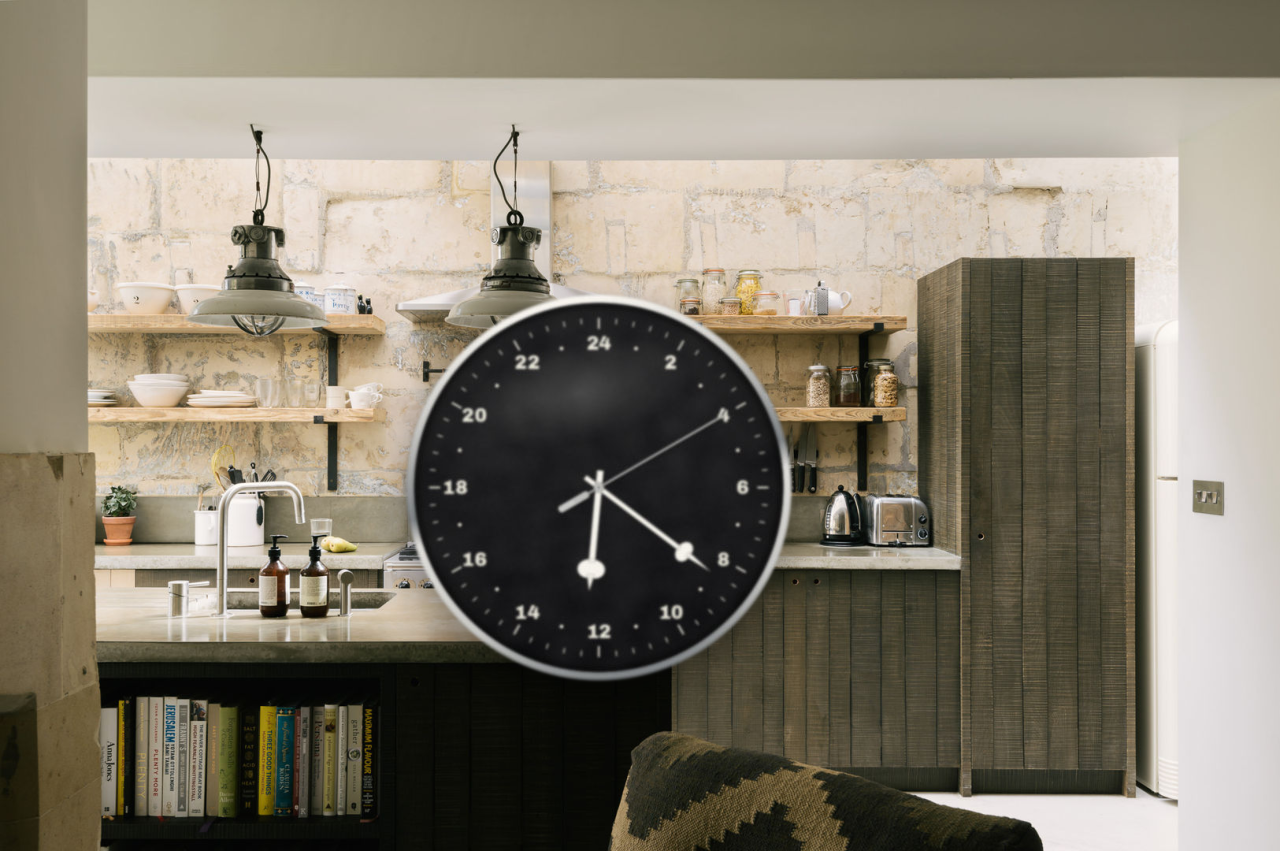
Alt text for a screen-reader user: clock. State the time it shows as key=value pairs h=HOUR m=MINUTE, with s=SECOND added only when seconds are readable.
h=12 m=21 s=10
